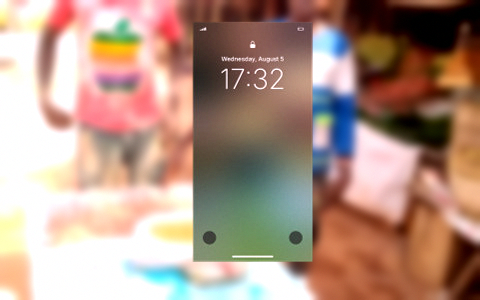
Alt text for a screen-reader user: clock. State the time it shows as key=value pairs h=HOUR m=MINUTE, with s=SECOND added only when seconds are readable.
h=17 m=32
